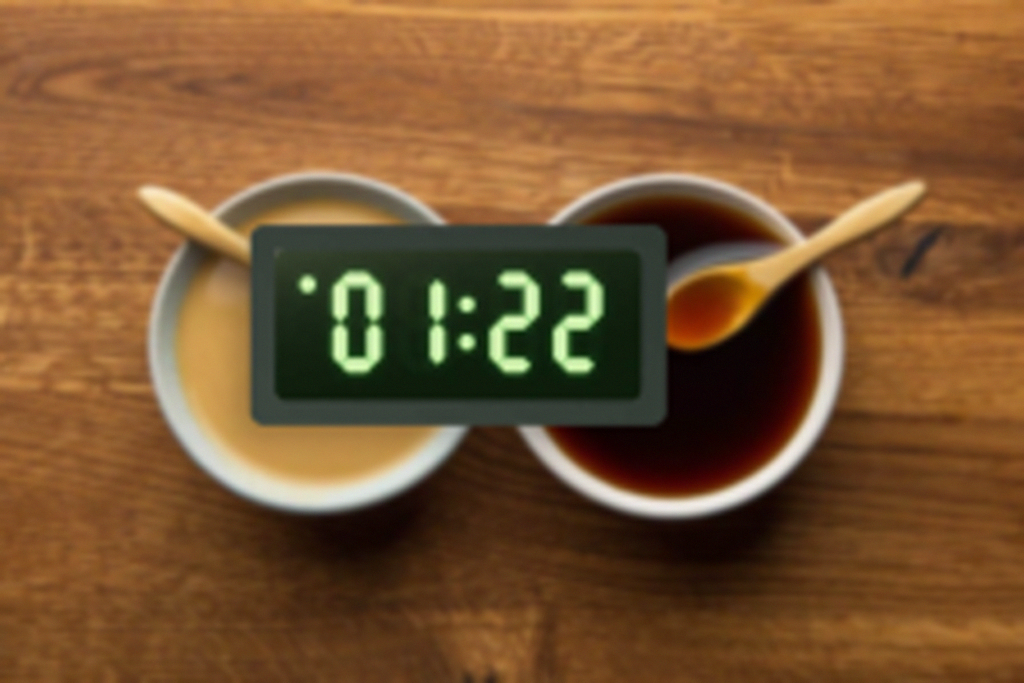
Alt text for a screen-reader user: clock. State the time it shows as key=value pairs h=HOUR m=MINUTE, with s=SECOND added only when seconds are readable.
h=1 m=22
